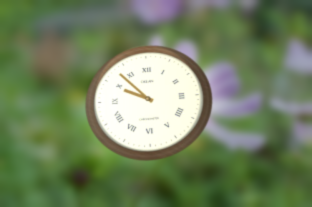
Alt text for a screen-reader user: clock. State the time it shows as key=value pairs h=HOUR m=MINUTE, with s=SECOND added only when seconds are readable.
h=9 m=53
